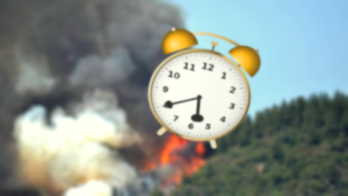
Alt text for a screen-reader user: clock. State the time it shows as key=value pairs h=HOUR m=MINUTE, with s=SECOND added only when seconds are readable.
h=5 m=40
